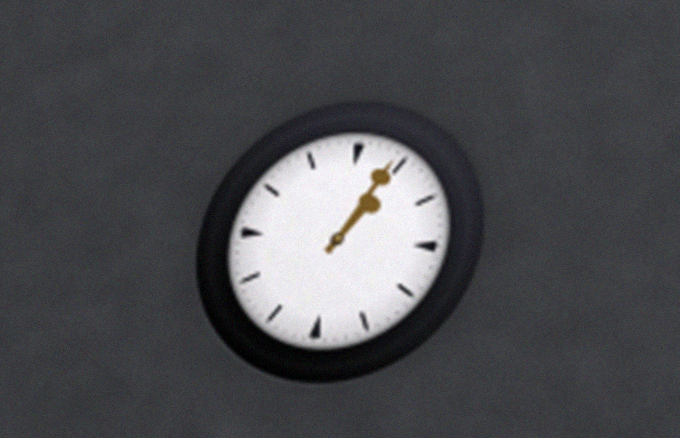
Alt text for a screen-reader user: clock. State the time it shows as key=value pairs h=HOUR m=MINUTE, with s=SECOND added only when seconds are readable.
h=1 m=4
